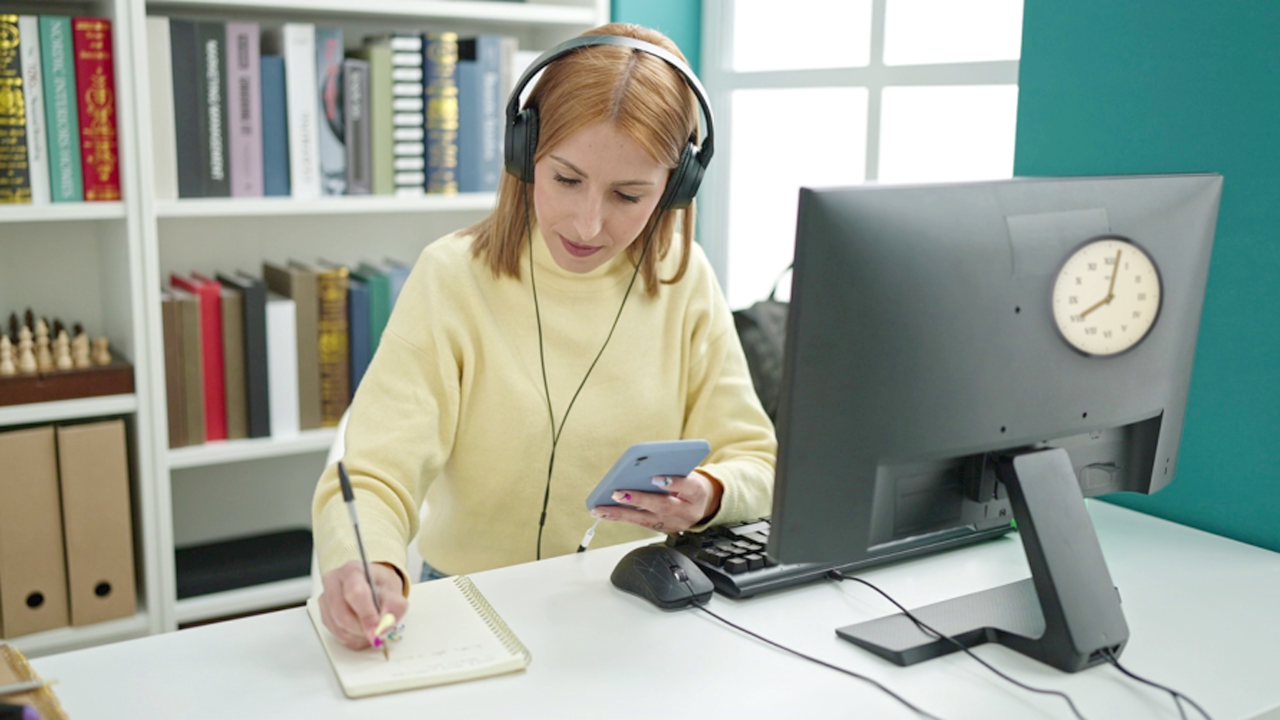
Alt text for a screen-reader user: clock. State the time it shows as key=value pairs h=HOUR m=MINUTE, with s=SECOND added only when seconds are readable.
h=8 m=2
